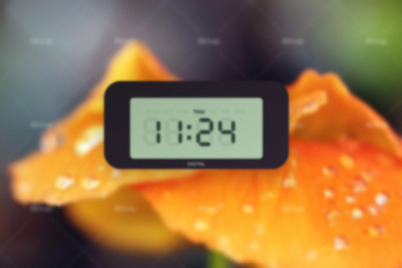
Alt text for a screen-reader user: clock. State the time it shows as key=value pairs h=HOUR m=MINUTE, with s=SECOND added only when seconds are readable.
h=11 m=24
